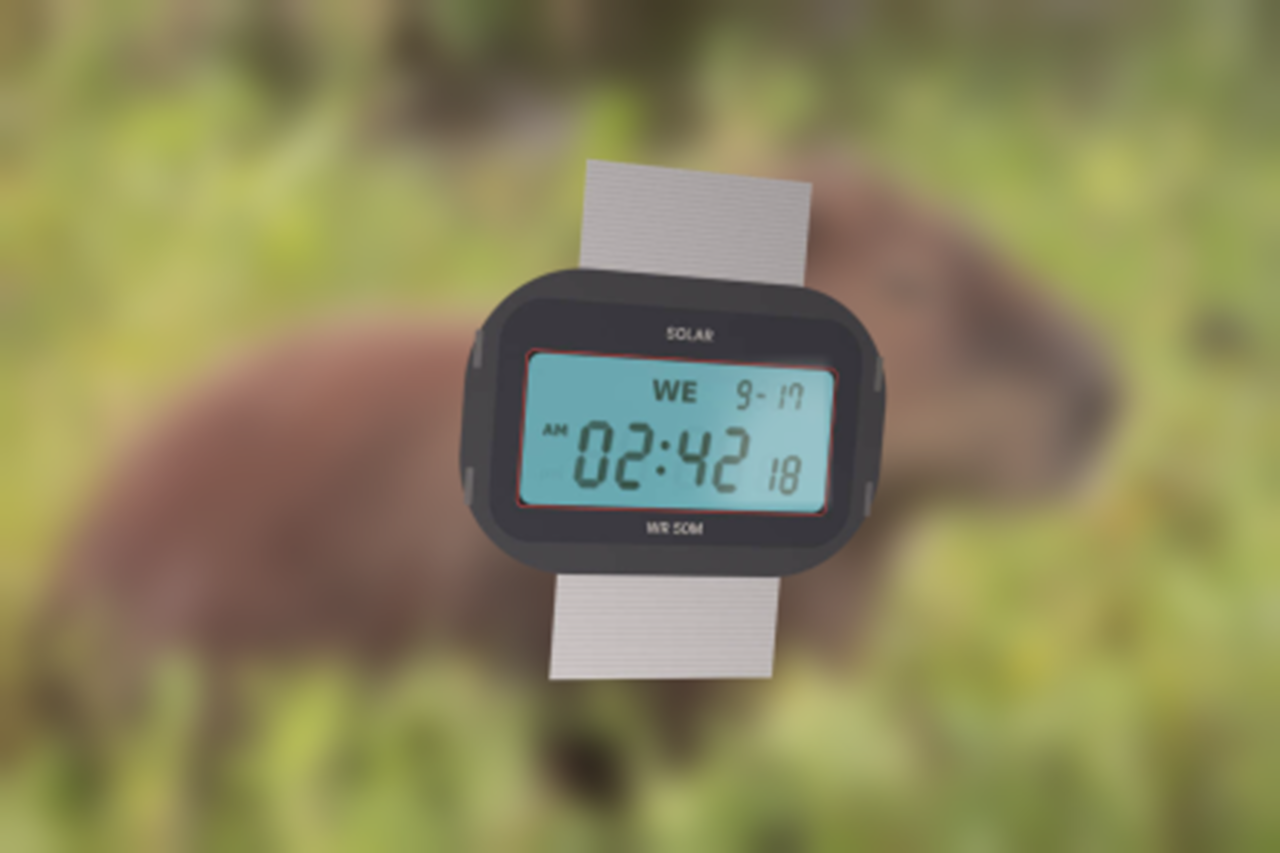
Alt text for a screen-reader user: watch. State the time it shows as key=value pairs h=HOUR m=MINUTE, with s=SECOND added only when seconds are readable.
h=2 m=42 s=18
